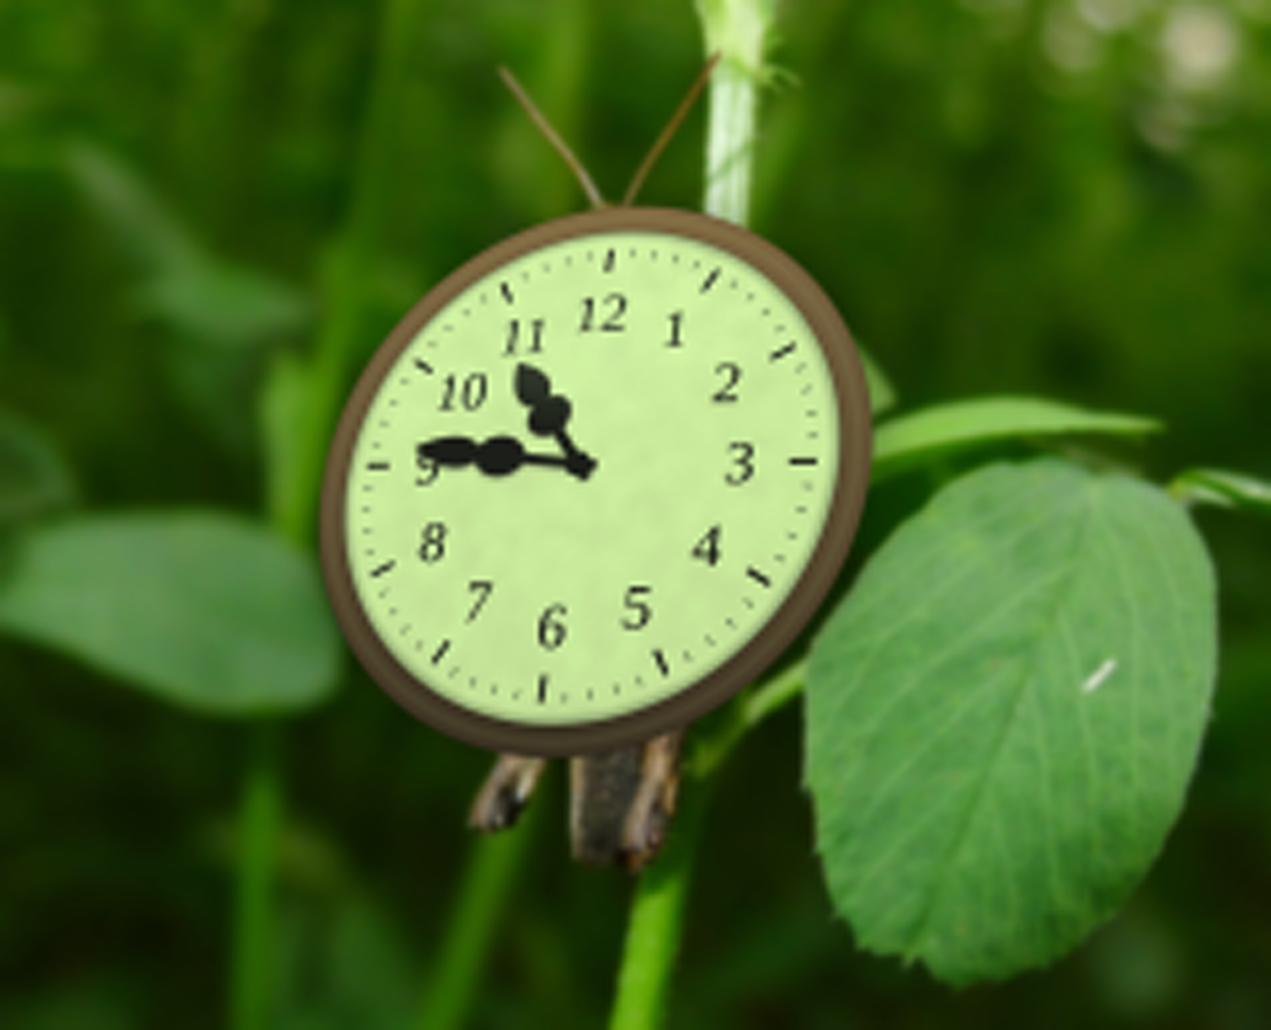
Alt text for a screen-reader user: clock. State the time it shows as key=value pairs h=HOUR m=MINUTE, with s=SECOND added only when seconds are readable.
h=10 m=46
